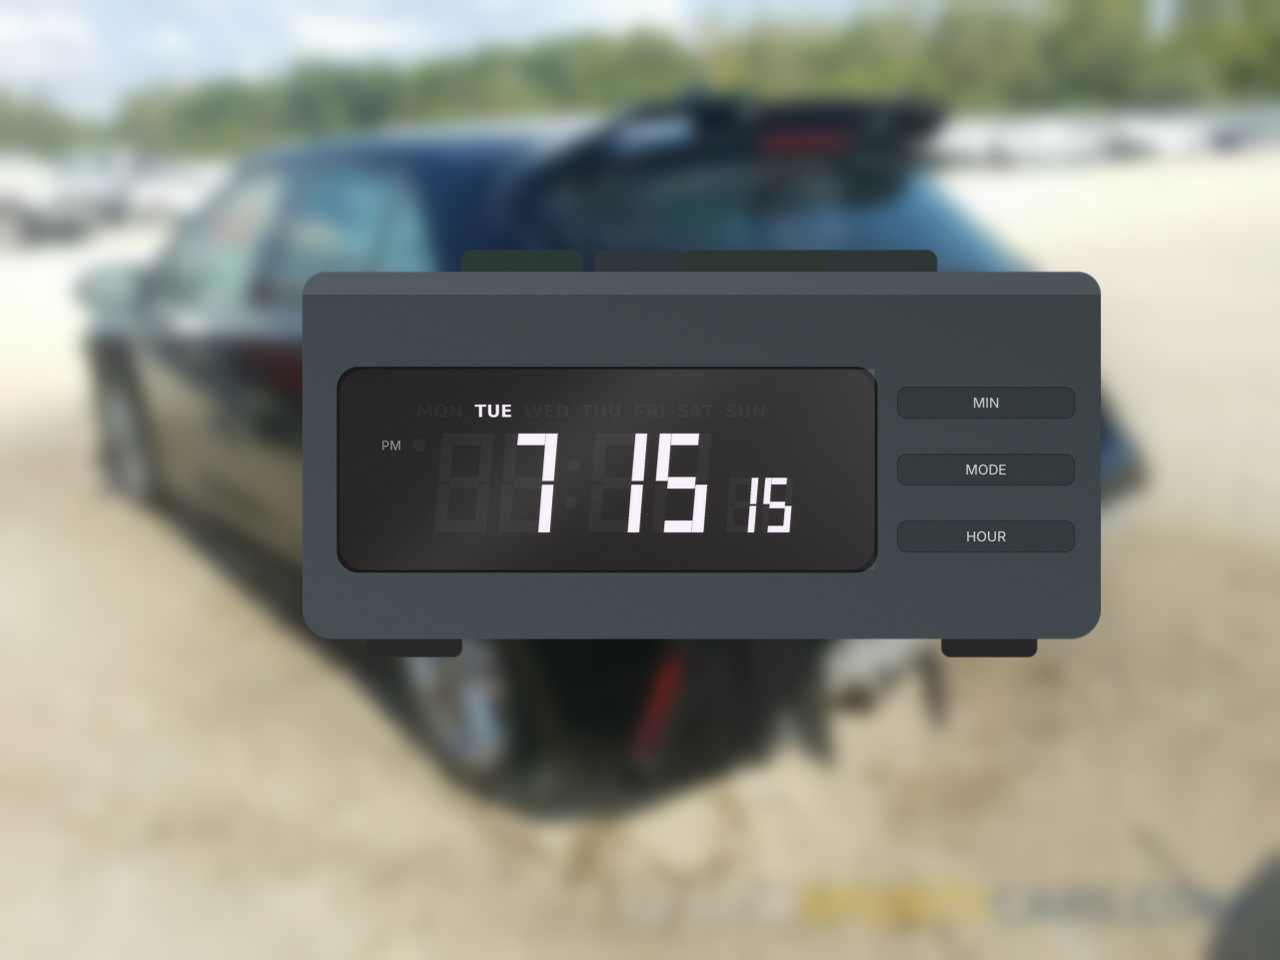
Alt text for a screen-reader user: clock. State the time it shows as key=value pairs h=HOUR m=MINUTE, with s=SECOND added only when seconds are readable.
h=7 m=15 s=15
